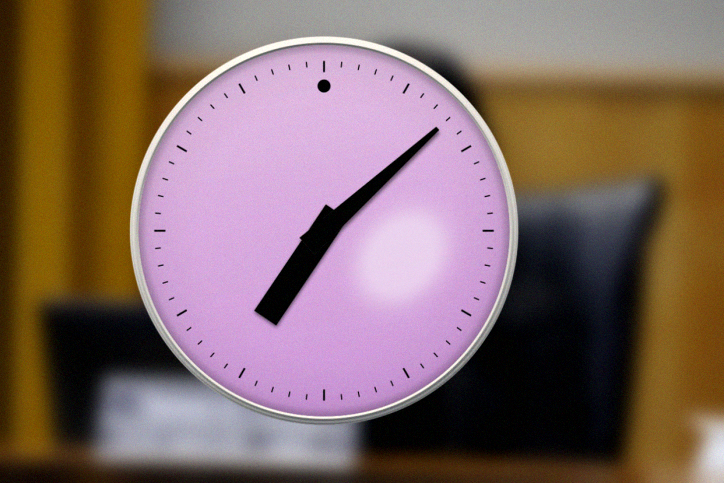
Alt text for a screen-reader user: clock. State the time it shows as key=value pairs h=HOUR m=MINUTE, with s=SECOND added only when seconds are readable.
h=7 m=8
